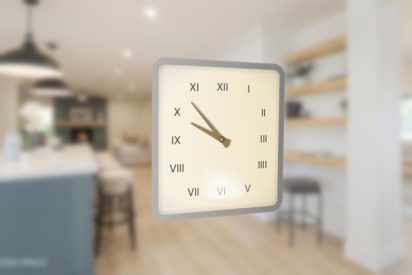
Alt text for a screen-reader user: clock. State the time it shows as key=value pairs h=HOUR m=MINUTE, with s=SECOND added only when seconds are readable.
h=9 m=53
